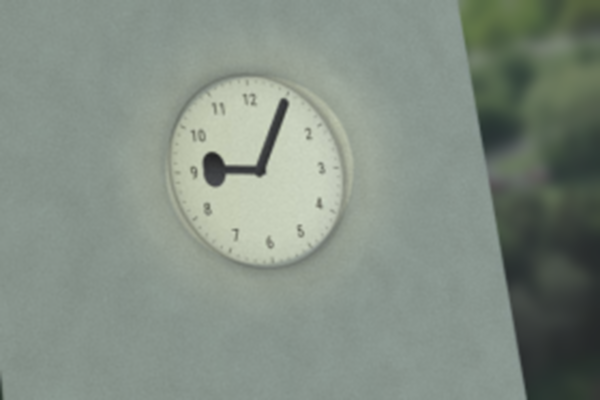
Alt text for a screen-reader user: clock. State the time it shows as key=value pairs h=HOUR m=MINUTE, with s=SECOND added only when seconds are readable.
h=9 m=5
